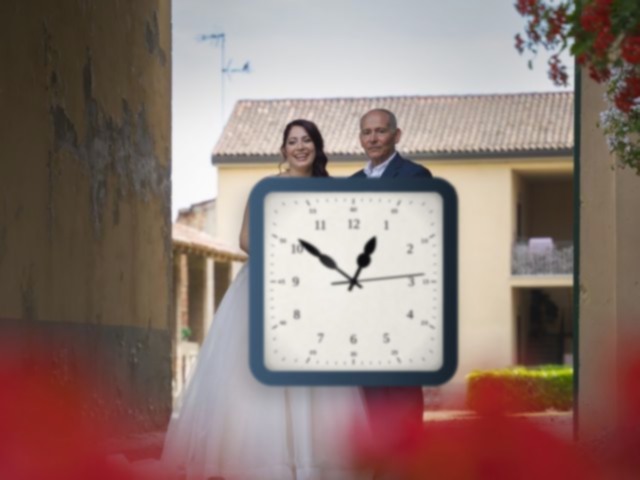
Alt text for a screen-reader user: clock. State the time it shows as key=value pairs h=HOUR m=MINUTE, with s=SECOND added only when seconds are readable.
h=12 m=51 s=14
